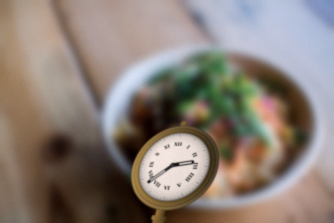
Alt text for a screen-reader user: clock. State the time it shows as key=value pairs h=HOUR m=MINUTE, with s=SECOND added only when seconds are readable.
h=2 m=38
